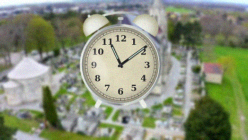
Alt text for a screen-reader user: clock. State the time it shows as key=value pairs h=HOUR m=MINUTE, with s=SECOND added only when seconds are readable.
h=11 m=9
